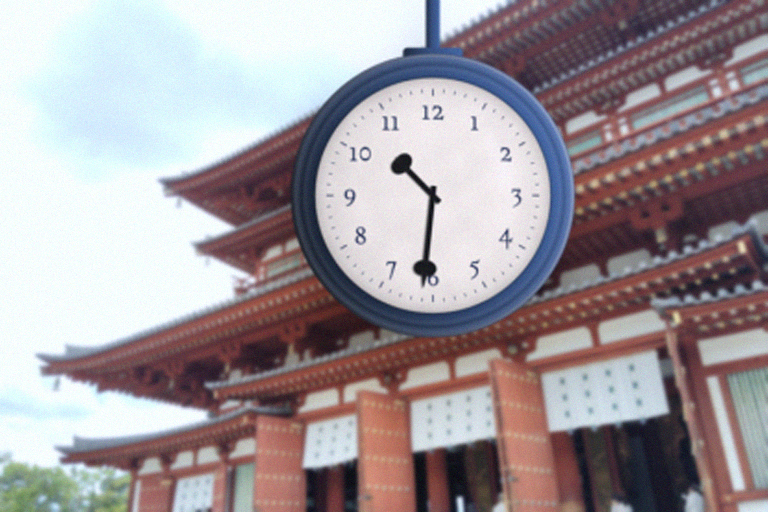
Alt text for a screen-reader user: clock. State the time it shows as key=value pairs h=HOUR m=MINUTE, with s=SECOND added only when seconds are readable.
h=10 m=31
